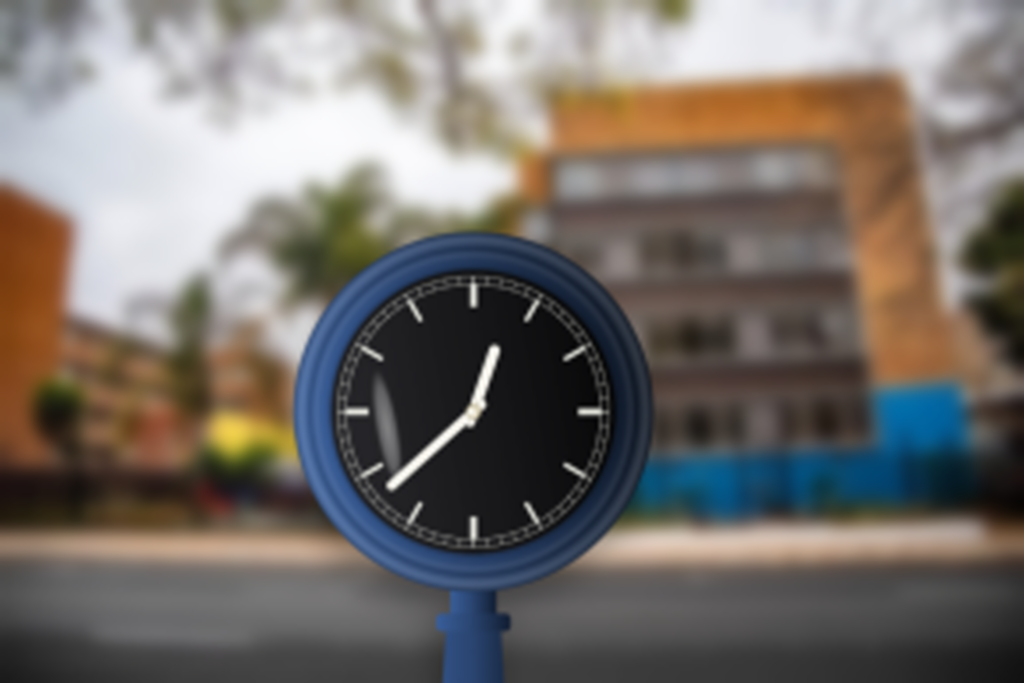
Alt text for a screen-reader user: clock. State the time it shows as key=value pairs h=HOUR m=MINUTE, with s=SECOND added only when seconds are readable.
h=12 m=38
